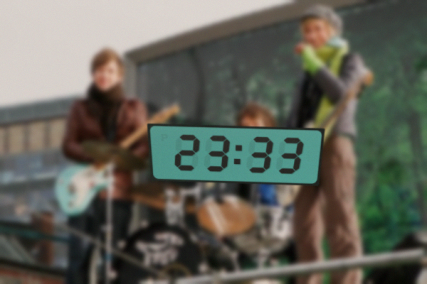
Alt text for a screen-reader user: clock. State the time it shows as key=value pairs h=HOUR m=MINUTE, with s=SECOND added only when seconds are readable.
h=23 m=33
